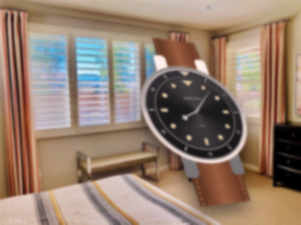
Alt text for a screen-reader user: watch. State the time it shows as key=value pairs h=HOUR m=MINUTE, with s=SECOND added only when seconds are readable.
h=8 m=7
